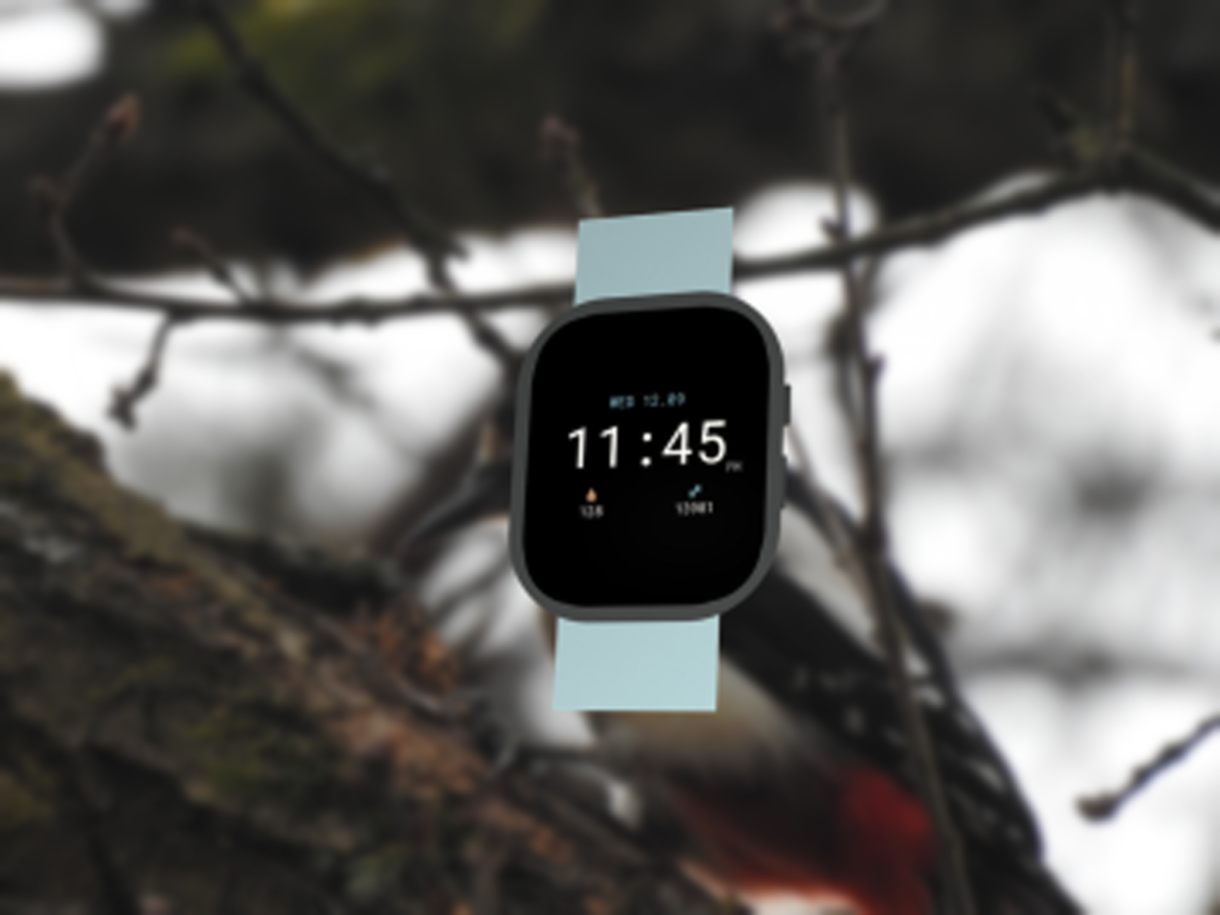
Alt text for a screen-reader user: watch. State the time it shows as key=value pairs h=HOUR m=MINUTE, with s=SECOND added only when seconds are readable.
h=11 m=45
